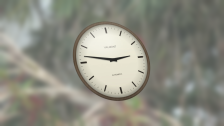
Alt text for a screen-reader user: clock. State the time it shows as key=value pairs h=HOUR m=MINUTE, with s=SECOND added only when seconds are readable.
h=2 m=47
